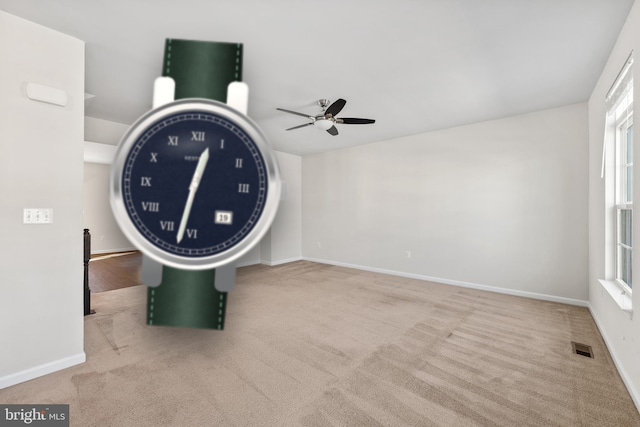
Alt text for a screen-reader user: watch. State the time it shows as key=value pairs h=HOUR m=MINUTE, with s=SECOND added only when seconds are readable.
h=12 m=32
